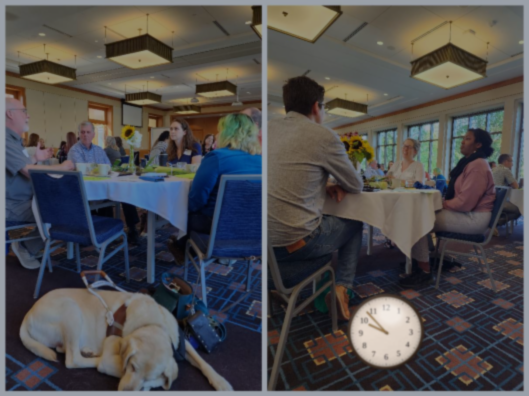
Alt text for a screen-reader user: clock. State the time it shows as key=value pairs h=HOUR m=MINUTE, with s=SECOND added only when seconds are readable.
h=9 m=53
